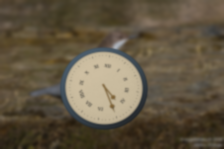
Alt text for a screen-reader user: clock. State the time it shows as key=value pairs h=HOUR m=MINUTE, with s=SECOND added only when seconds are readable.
h=4 m=25
